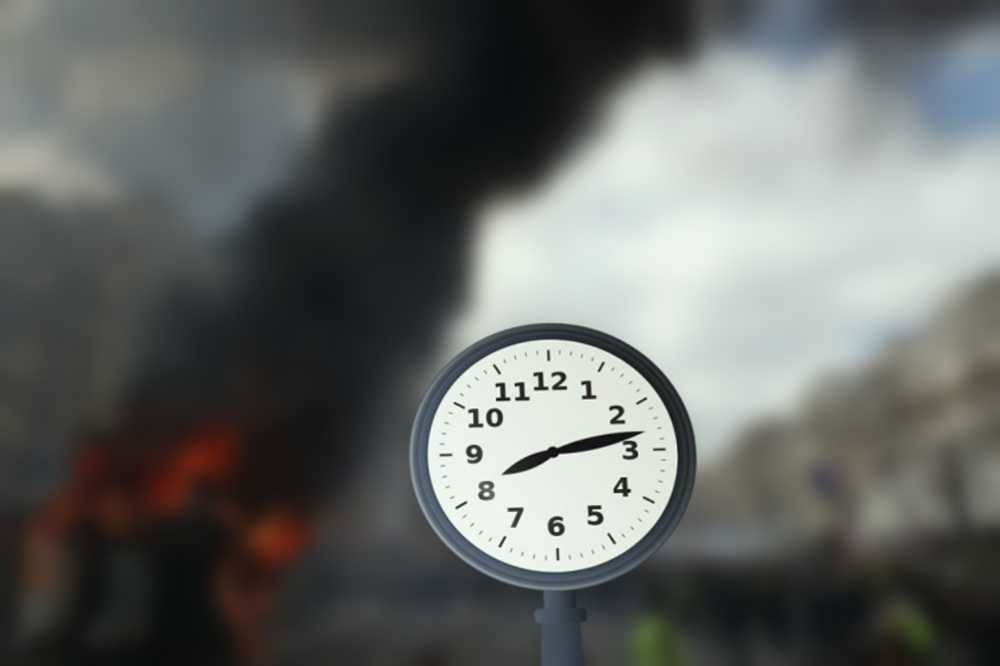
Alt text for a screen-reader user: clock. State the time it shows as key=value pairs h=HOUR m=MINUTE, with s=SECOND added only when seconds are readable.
h=8 m=13
